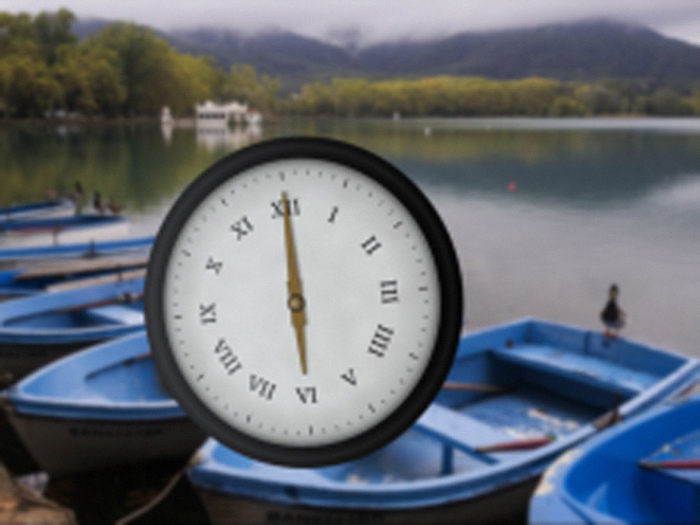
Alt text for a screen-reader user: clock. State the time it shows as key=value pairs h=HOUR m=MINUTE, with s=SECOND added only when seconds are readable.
h=6 m=0
